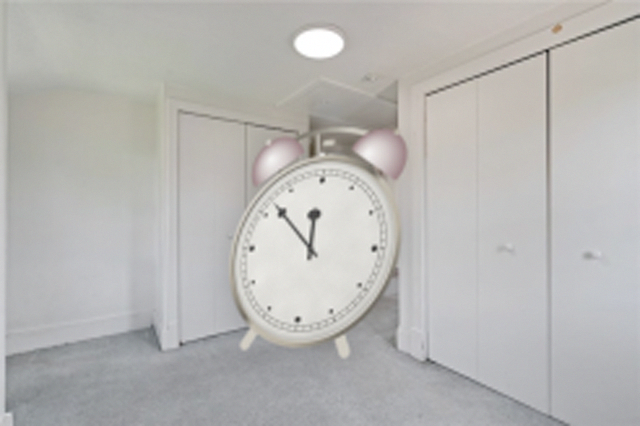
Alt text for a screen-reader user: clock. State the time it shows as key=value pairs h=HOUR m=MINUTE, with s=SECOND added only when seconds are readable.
h=11 m=52
